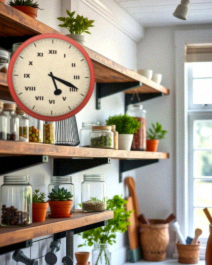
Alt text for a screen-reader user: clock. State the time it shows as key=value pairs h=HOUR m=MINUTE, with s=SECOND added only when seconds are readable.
h=5 m=19
